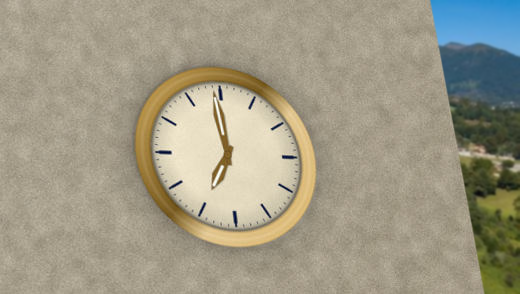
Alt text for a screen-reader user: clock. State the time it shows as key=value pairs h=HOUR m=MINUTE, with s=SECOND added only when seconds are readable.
h=6 m=59
